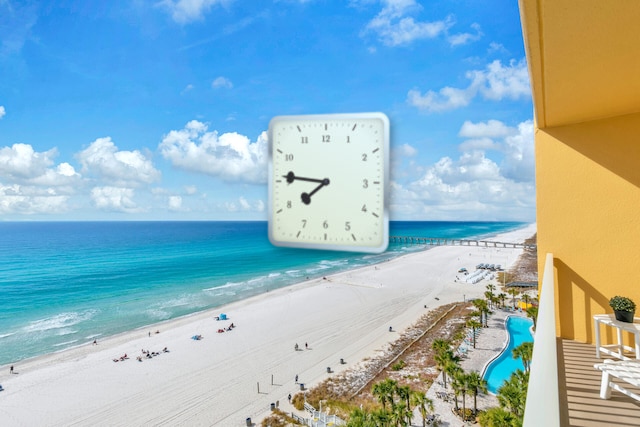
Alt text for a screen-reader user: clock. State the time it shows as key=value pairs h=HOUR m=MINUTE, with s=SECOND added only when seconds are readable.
h=7 m=46
